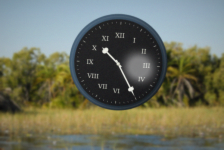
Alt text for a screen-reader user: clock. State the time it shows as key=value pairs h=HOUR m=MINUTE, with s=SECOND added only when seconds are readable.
h=10 m=25
